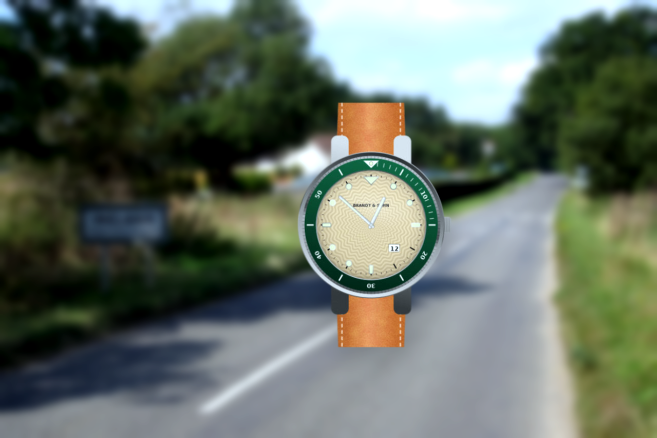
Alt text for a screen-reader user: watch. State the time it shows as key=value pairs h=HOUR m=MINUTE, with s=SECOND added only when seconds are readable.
h=12 m=52
